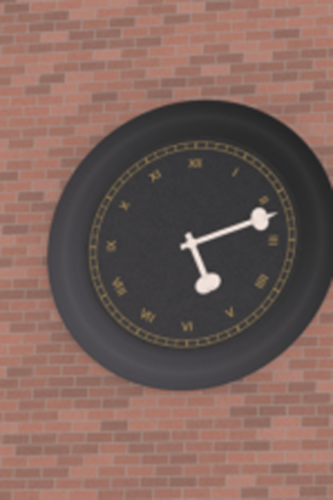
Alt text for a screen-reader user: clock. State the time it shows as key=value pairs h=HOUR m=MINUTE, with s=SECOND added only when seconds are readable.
h=5 m=12
